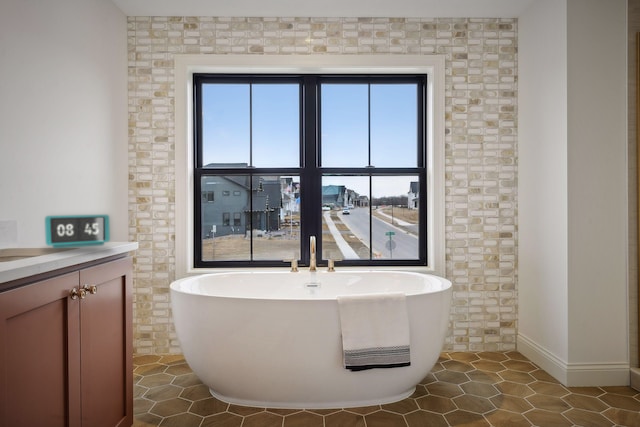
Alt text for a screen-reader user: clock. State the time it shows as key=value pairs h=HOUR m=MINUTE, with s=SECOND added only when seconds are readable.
h=8 m=45
